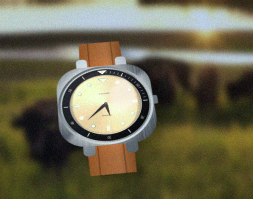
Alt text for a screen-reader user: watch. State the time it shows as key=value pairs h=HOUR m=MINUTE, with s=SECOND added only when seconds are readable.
h=5 m=38
